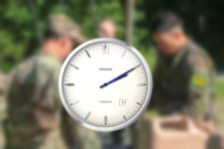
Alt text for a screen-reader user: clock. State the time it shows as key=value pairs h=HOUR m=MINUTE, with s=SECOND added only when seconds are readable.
h=2 m=10
